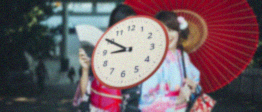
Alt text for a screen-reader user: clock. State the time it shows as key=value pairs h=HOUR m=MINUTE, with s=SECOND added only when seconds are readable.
h=8 m=50
